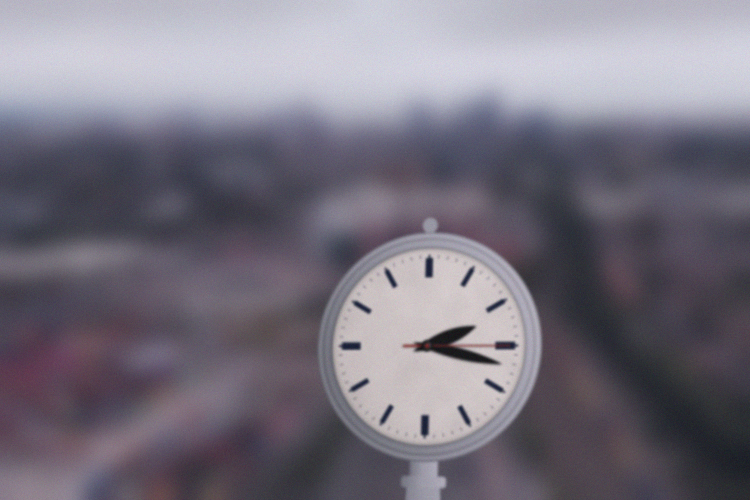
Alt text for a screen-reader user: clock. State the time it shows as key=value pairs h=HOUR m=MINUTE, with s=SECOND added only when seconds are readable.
h=2 m=17 s=15
